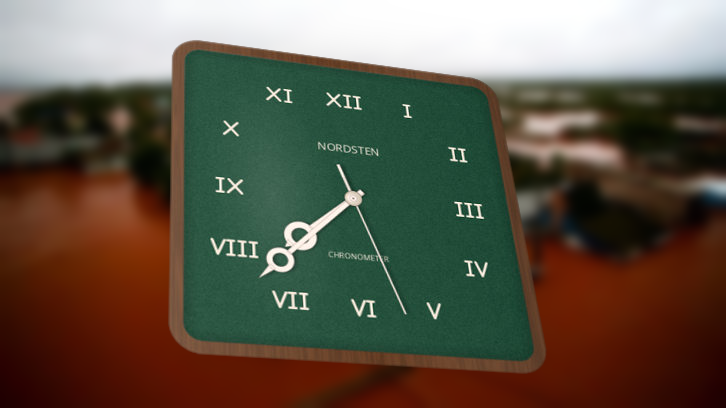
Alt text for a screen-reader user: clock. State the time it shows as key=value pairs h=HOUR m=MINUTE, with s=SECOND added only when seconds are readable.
h=7 m=37 s=27
